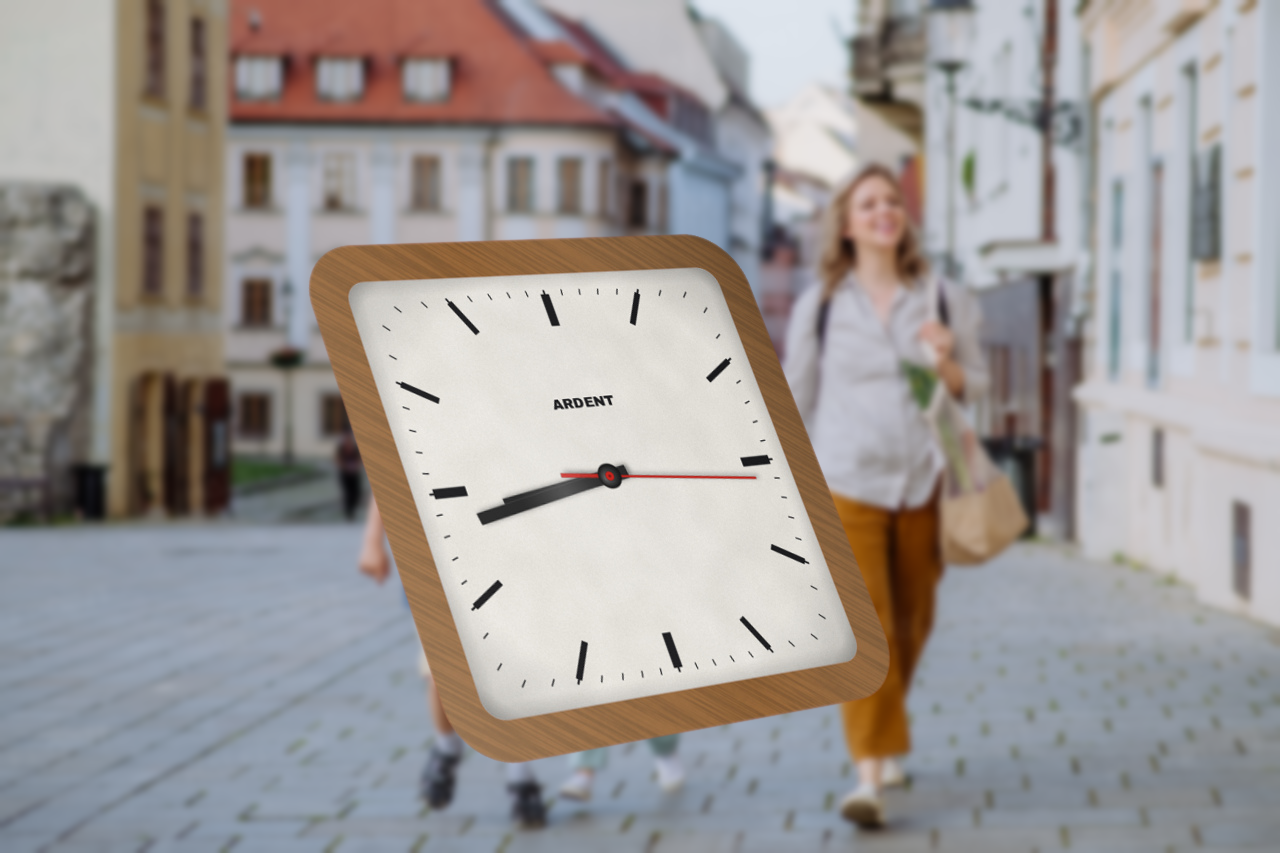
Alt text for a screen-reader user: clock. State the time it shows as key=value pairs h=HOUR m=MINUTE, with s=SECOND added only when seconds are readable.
h=8 m=43 s=16
